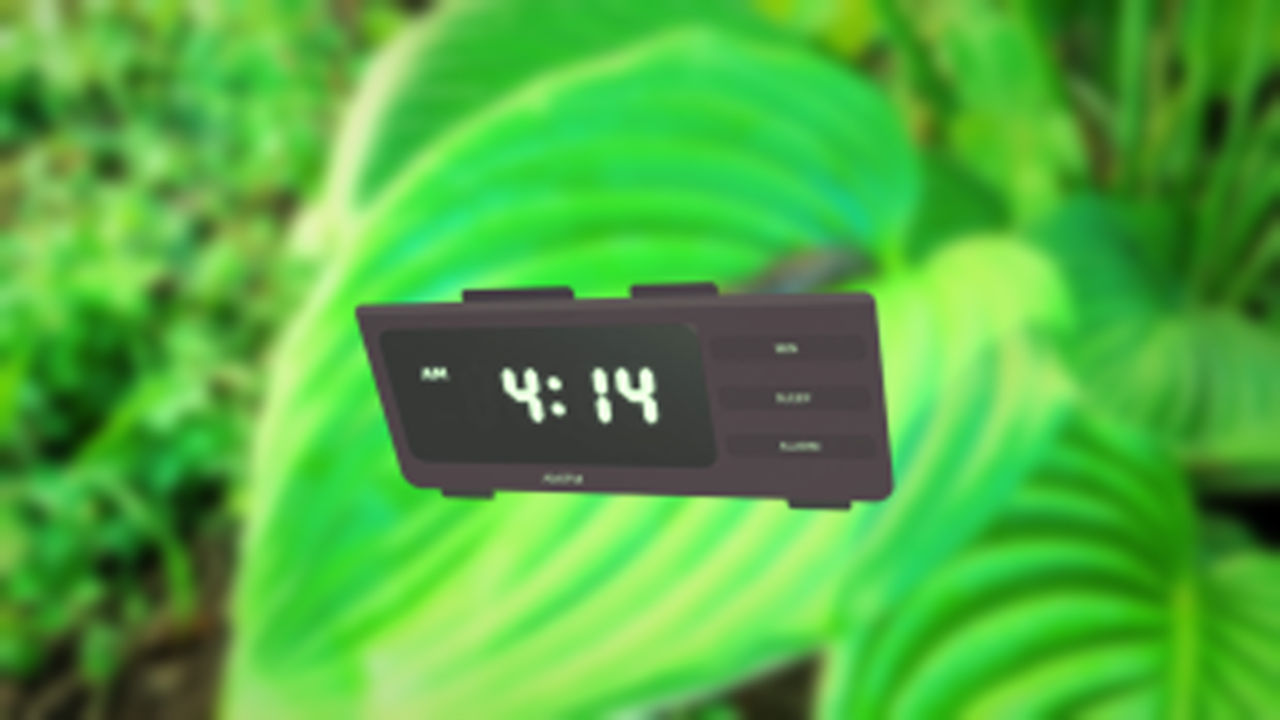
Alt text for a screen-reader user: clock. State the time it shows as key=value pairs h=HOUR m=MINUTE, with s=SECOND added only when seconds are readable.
h=4 m=14
